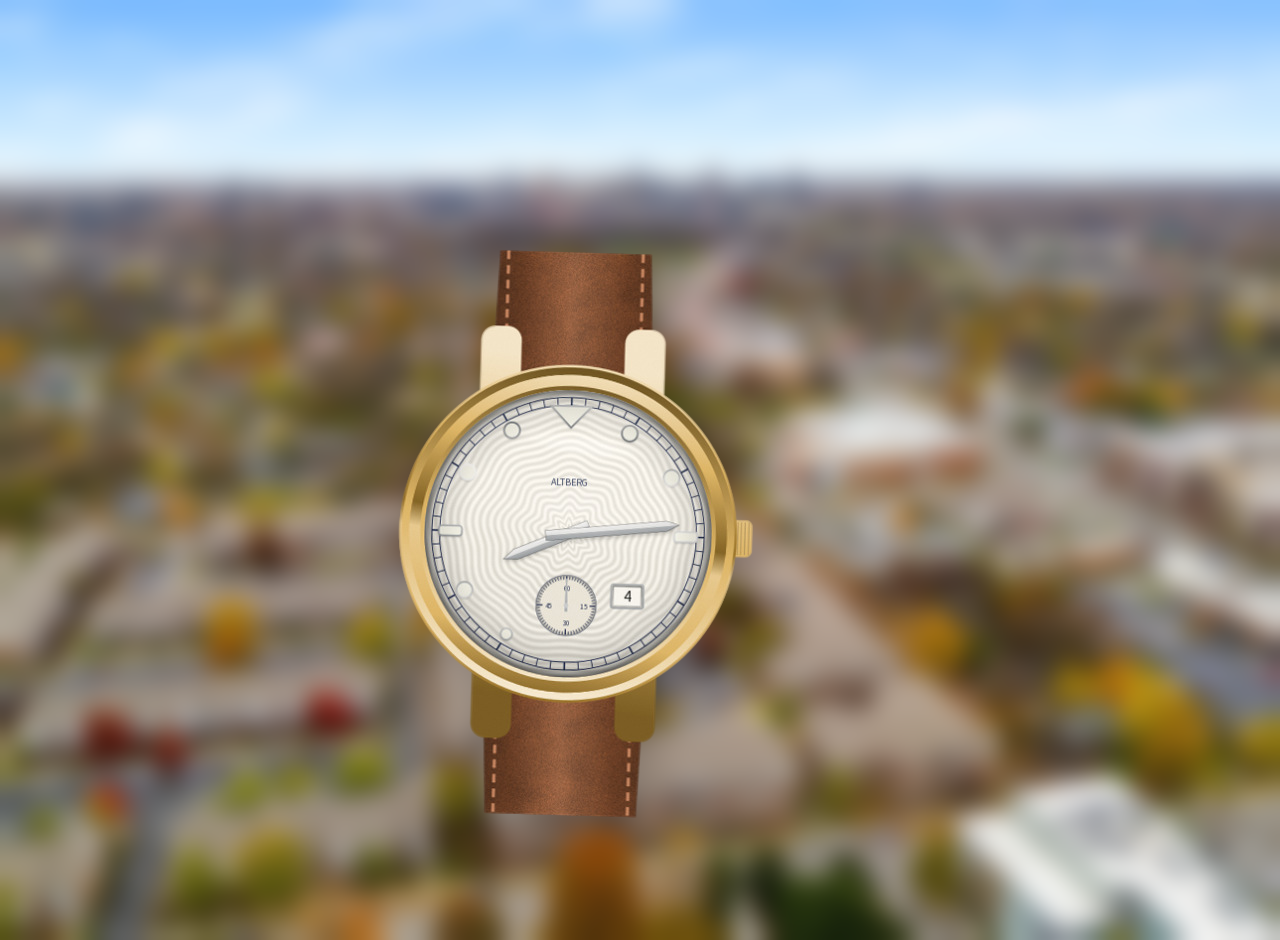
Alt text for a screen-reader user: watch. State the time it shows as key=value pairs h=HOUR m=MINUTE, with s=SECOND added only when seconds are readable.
h=8 m=14
